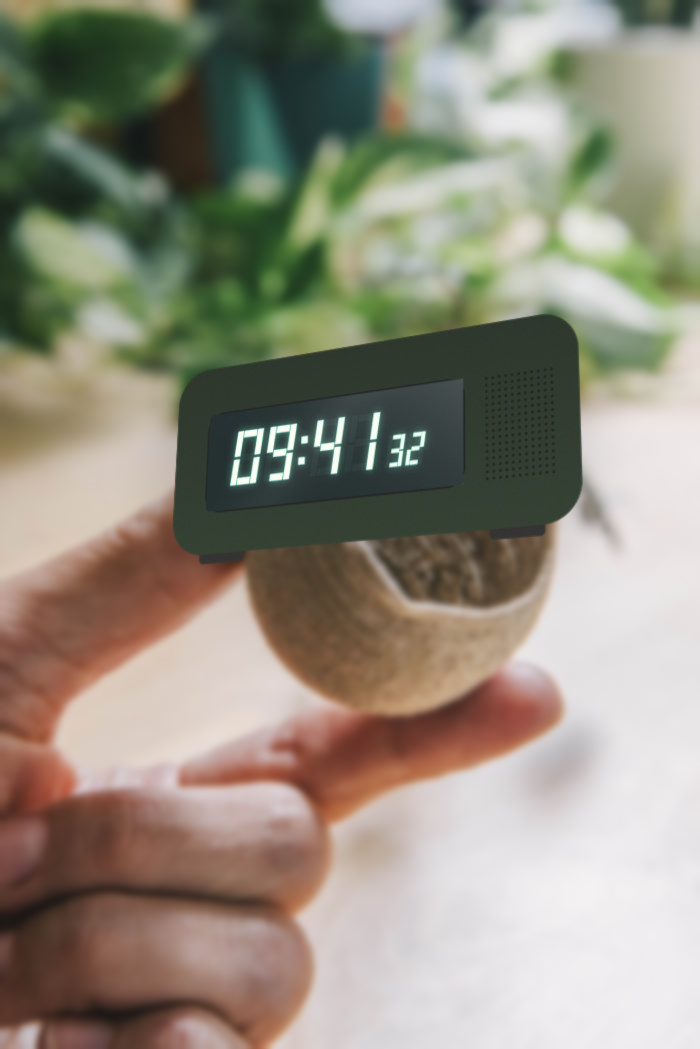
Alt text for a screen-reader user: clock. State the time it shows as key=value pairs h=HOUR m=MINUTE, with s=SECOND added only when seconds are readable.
h=9 m=41 s=32
